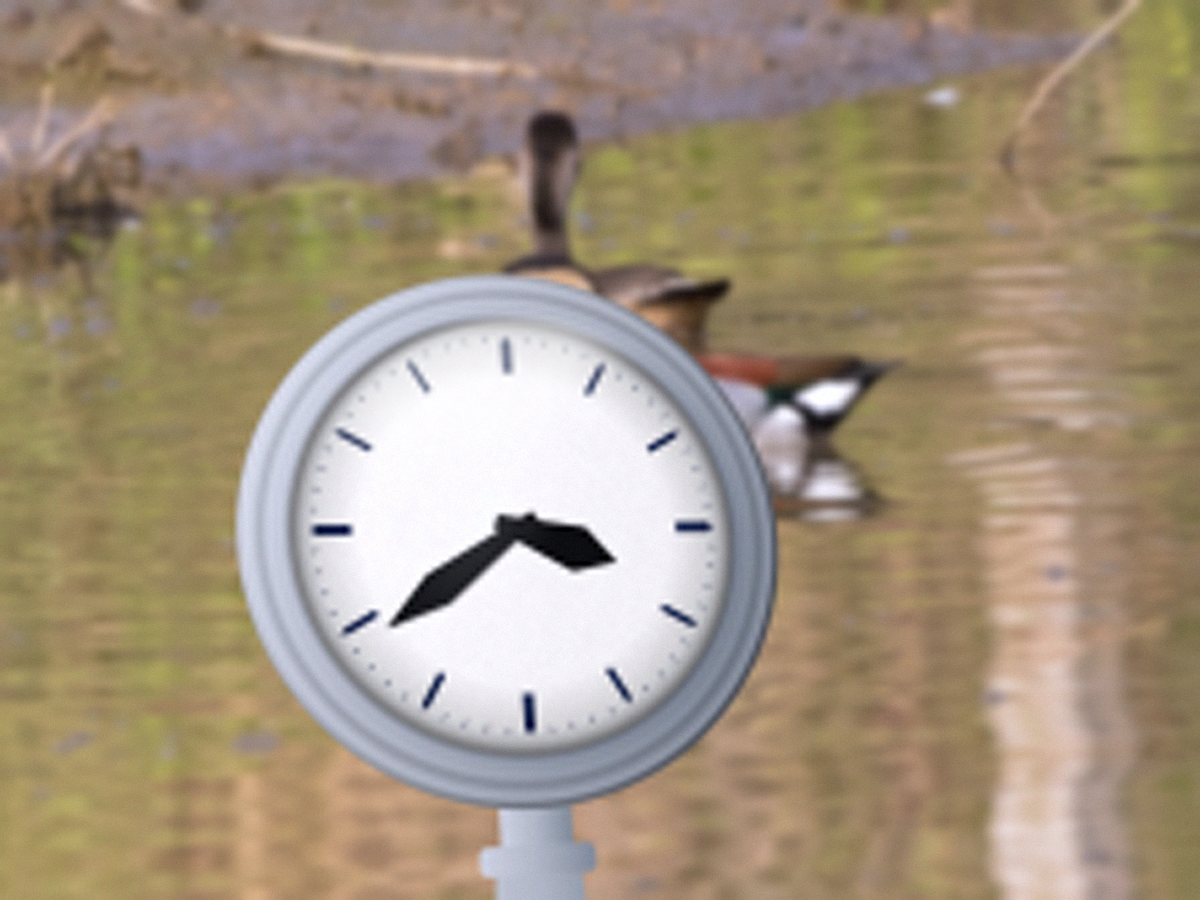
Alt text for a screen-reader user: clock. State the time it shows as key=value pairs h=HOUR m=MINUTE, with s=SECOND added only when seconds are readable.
h=3 m=39
